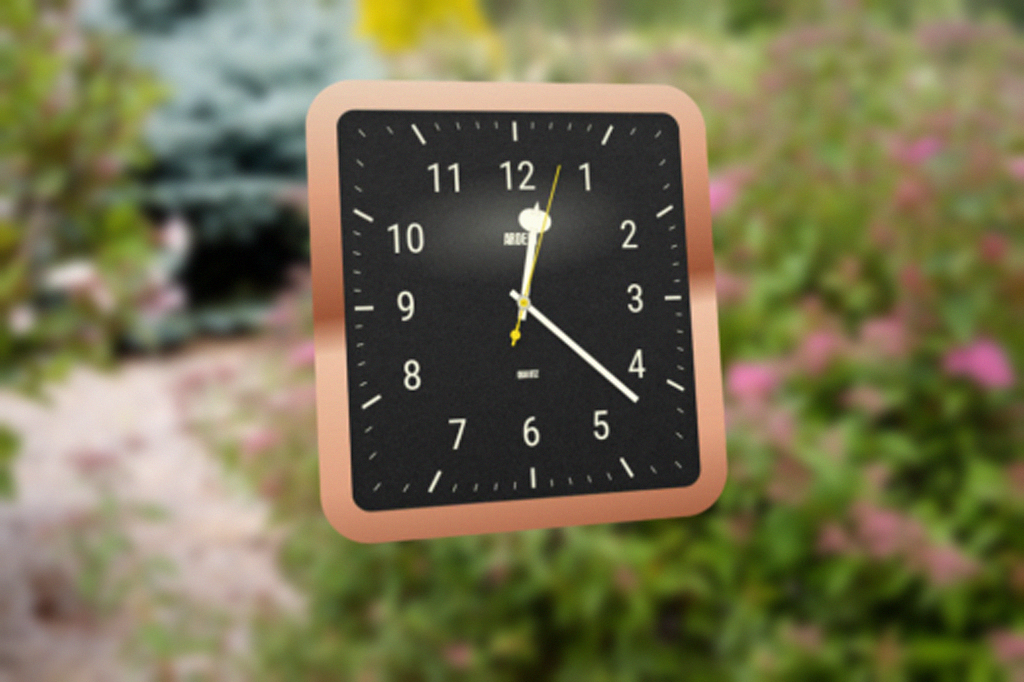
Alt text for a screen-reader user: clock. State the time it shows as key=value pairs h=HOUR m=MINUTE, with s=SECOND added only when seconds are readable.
h=12 m=22 s=3
